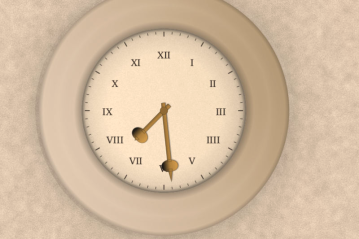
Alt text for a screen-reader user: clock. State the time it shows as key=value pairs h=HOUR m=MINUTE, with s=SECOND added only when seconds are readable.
h=7 m=29
